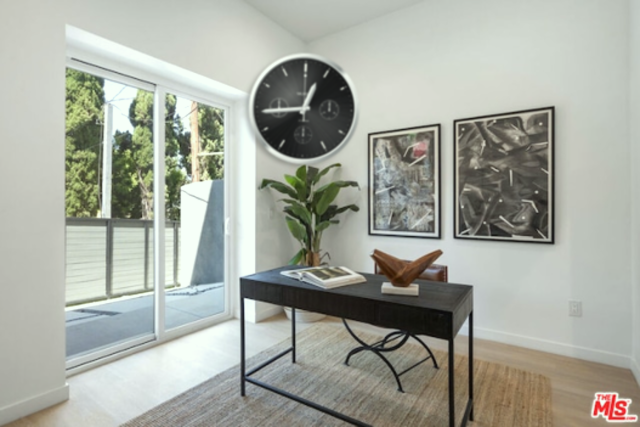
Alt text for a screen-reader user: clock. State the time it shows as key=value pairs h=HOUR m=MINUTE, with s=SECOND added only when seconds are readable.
h=12 m=44
